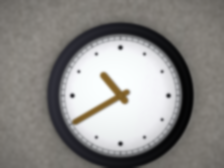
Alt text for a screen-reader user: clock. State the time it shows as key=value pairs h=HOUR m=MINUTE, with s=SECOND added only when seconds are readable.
h=10 m=40
